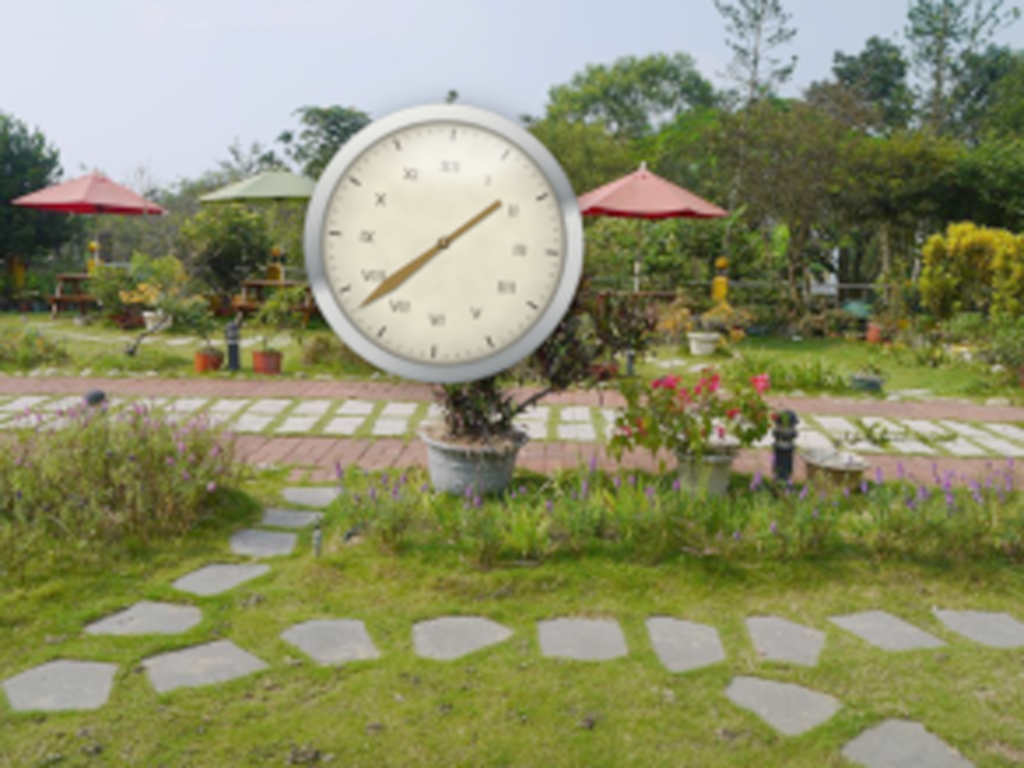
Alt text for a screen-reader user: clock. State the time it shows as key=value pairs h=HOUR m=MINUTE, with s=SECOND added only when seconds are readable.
h=1 m=38
